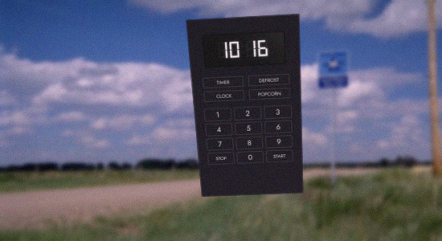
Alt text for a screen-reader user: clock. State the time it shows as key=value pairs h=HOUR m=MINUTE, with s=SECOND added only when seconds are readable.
h=10 m=16
